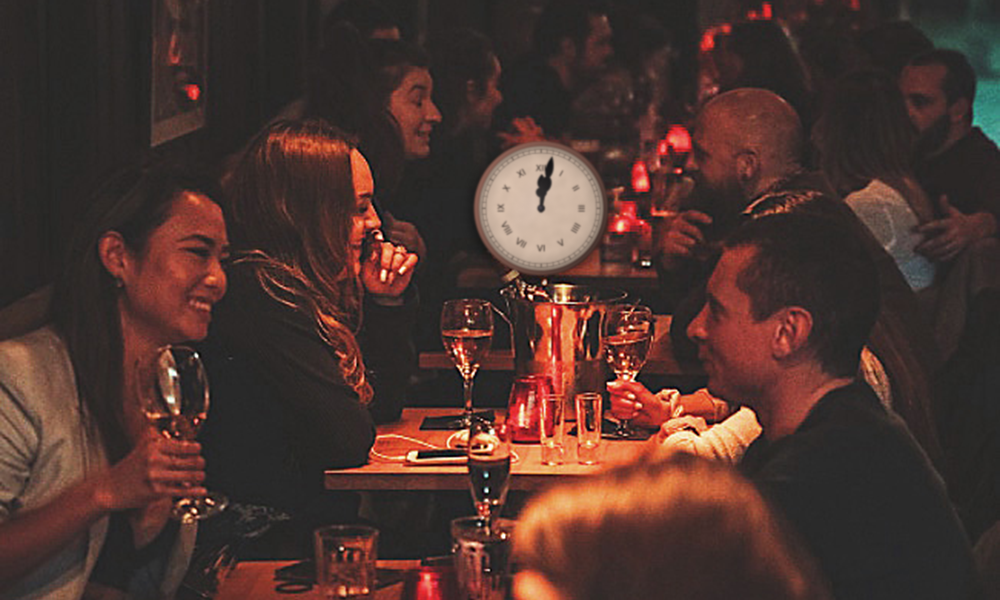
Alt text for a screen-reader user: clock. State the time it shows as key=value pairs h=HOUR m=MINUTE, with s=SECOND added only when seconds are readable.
h=12 m=2
